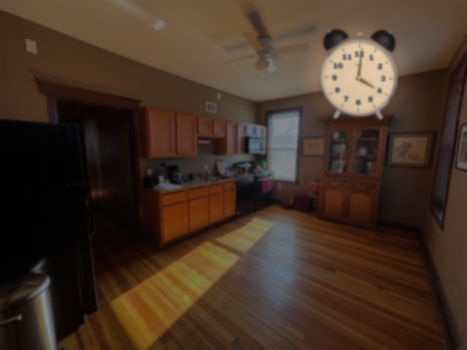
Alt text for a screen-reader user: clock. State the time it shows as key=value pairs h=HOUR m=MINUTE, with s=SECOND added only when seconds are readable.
h=4 m=1
